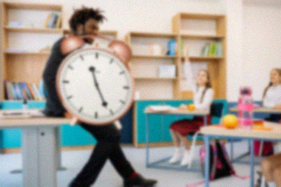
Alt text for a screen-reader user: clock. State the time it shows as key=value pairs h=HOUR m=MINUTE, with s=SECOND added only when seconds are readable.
h=11 m=26
